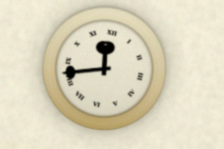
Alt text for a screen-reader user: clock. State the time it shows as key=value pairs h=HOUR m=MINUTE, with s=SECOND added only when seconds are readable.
h=11 m=42
